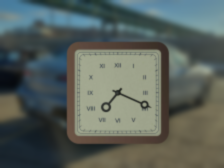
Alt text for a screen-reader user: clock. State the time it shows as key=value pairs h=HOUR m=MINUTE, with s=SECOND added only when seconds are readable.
h=7 m=19
